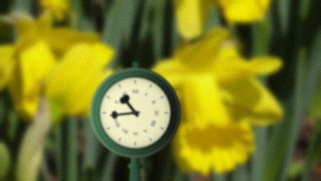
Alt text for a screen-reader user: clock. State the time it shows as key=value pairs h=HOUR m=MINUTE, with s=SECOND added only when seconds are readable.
h=10 m=44
